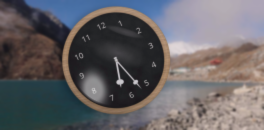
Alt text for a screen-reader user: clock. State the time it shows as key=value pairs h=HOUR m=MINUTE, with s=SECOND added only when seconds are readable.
h=6 m=27
